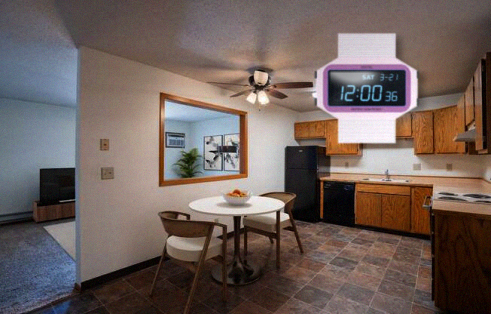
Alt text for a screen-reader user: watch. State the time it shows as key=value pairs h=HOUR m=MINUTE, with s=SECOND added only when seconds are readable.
h=12 m=0 s=36
